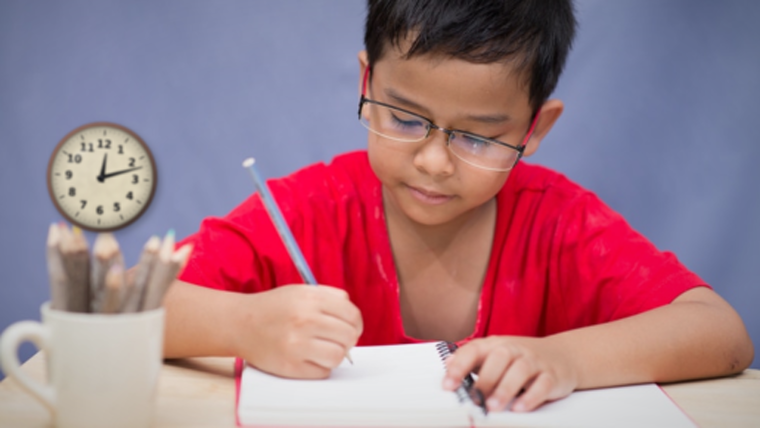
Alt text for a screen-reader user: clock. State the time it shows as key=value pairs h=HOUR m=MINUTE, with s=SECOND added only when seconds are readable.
h=12 m=12
